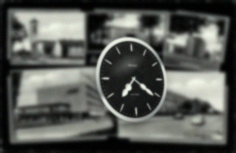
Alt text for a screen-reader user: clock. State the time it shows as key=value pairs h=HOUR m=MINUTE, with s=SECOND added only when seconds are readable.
h=7 m=21
